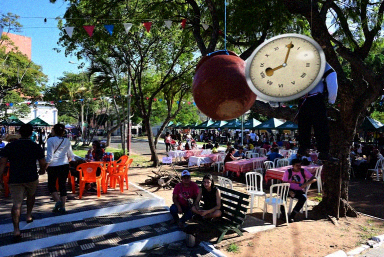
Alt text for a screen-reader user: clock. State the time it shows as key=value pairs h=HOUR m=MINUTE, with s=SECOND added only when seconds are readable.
h=8 m=1
